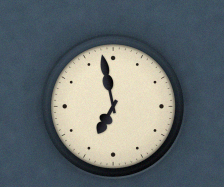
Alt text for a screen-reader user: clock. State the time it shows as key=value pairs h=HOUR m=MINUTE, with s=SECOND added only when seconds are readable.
h=6 m=58
